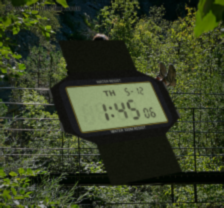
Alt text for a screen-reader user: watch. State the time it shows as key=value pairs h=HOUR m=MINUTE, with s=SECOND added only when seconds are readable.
h=1 m=45 s=6
